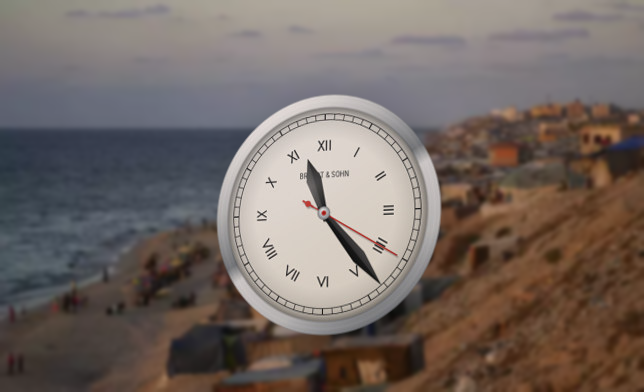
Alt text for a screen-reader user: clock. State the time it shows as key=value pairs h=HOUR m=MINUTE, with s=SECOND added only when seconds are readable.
h=11 m=23 s=20
